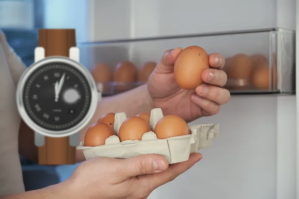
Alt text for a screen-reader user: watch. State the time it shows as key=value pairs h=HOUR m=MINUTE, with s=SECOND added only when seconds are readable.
h=12 m=3
